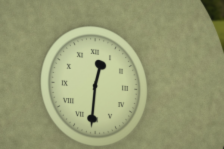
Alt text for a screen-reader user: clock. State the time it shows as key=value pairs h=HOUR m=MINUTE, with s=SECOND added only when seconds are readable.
h=12 m=31
